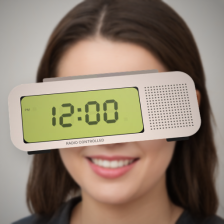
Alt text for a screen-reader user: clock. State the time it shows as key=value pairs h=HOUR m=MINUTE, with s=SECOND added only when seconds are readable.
h=12 m=0
